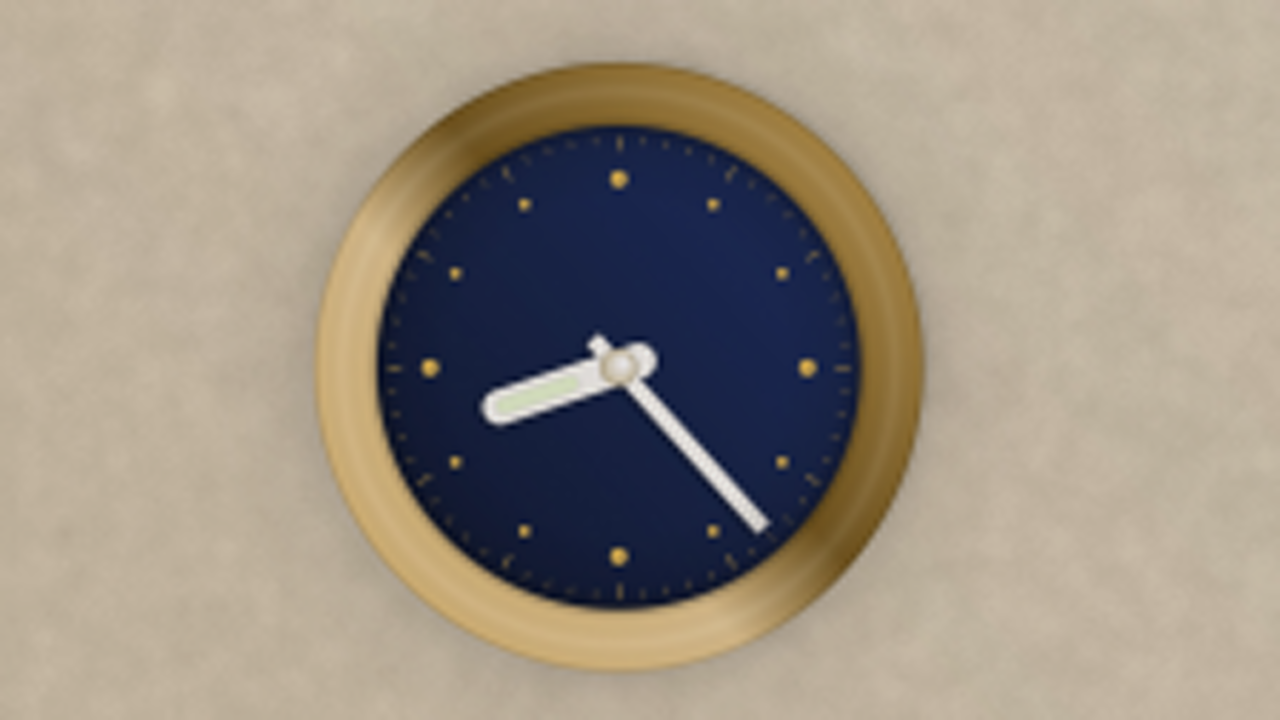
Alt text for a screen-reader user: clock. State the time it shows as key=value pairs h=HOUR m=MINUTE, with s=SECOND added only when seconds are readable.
h=8 m=23
